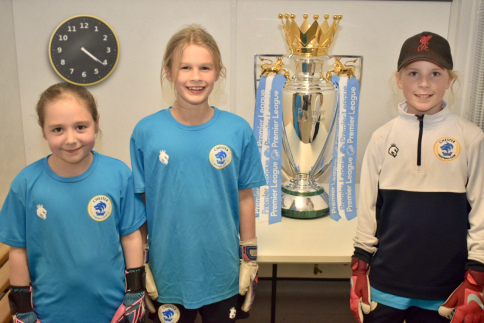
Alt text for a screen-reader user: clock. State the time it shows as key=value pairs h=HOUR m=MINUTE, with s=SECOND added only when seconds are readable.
h=4 m=21
